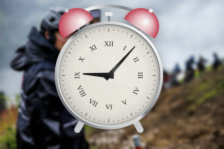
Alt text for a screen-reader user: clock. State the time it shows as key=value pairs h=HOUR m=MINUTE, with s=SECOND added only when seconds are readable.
h=9 m=7
